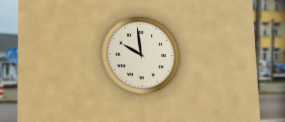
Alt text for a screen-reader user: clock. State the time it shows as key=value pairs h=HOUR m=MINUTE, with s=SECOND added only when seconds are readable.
h=9 m=59
